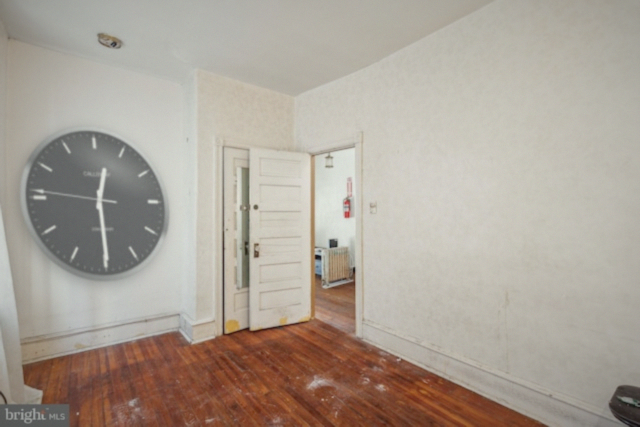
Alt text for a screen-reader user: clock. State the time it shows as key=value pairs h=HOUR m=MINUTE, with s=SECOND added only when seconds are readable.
h=12 m=29 s=46
